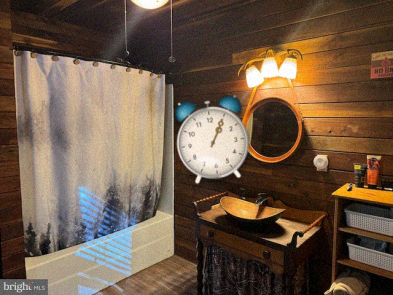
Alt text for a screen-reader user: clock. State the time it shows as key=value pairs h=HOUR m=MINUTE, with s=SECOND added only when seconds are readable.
h=1 m=5
